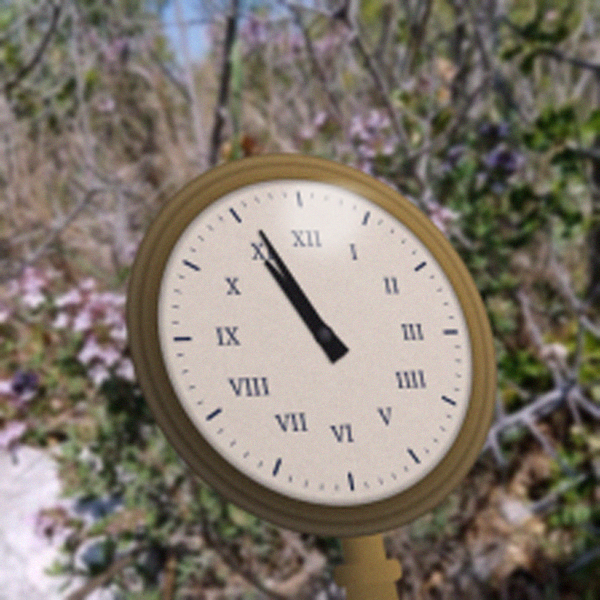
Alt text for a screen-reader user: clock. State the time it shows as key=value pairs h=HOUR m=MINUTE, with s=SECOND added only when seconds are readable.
h=10 m=56
